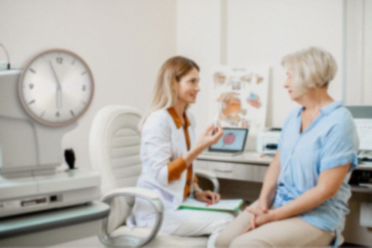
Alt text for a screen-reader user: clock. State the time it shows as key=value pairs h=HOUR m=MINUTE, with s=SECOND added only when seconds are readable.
h=5 m=56
